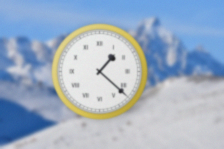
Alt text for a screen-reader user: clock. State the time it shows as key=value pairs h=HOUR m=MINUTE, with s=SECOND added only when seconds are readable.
h=1 m=22
